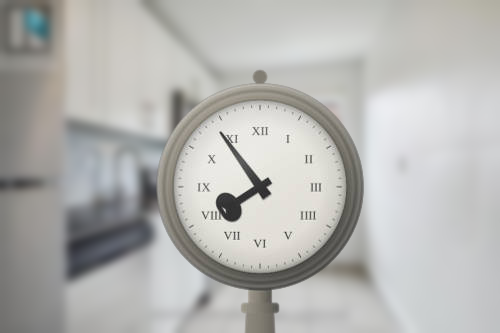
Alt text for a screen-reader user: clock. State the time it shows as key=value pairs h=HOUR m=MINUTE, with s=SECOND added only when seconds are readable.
h=7 m=54
